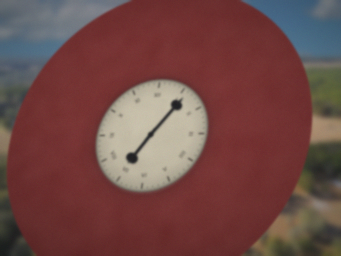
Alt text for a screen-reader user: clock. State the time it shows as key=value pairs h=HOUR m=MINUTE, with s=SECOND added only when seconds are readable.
h=7 m=6
